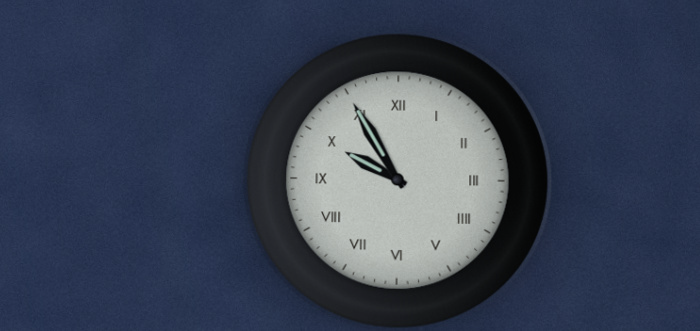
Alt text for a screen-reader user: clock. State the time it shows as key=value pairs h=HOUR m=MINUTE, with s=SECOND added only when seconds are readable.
h=9 m=55
